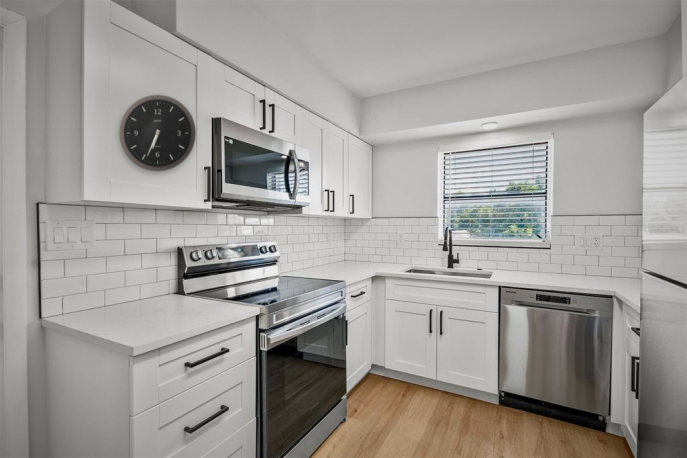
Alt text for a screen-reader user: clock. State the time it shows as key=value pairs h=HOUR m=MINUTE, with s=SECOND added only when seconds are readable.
h=6 m=34
